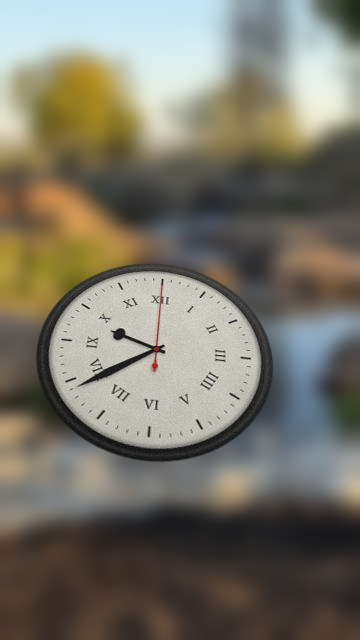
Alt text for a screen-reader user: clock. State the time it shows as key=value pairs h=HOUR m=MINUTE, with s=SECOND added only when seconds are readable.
h=9 m=39 s=0
